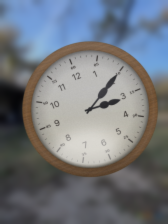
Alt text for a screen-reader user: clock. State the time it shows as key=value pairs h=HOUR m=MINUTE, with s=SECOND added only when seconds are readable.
h=3 m=10
